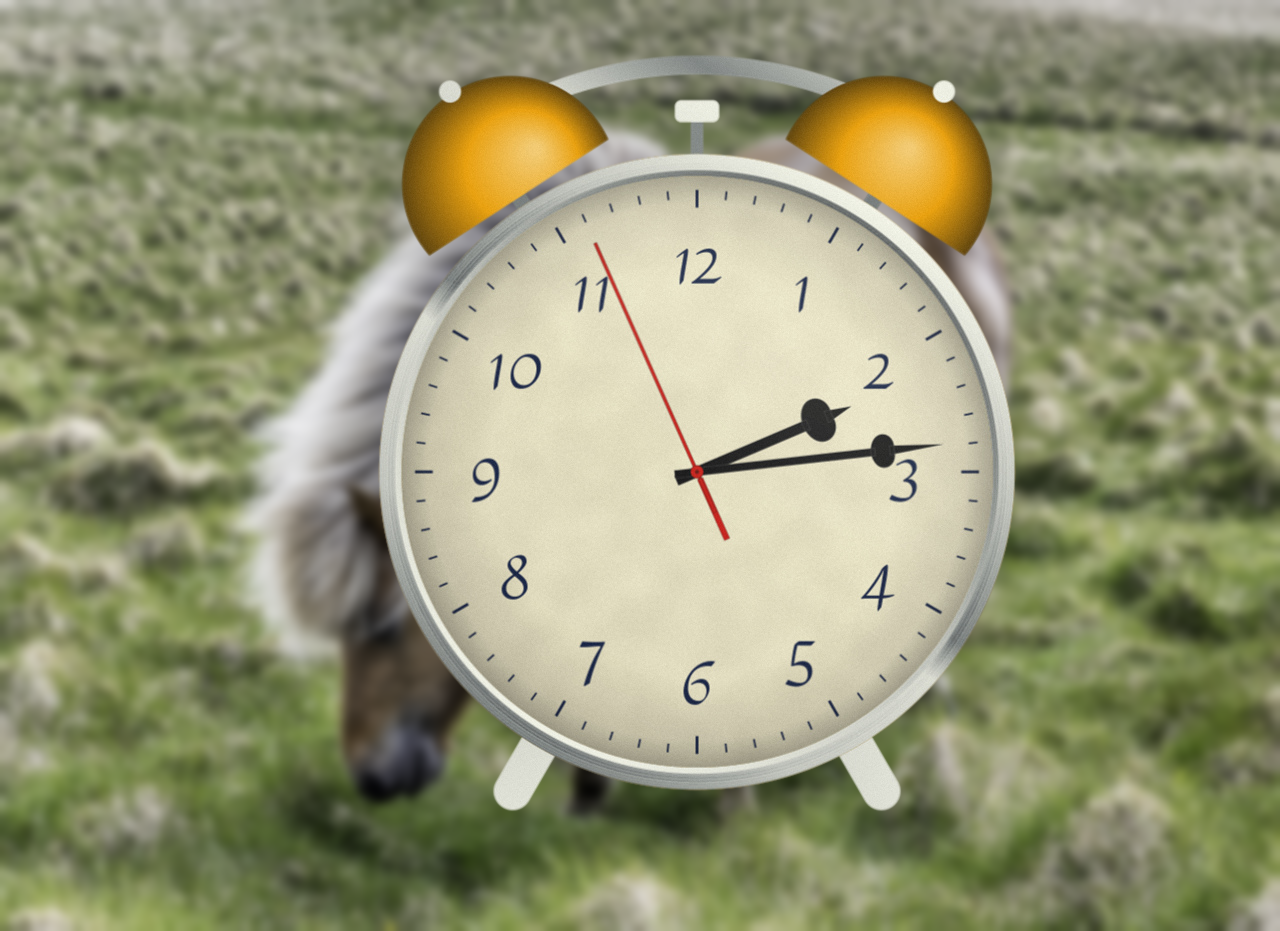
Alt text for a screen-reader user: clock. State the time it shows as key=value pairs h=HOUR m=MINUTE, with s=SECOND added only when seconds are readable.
h=2 m=13 s=56
